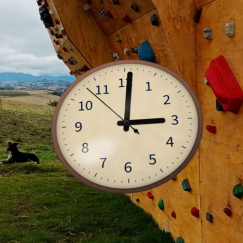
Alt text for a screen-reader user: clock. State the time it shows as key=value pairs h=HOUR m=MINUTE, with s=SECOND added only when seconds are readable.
h=3 m=0 s=53
